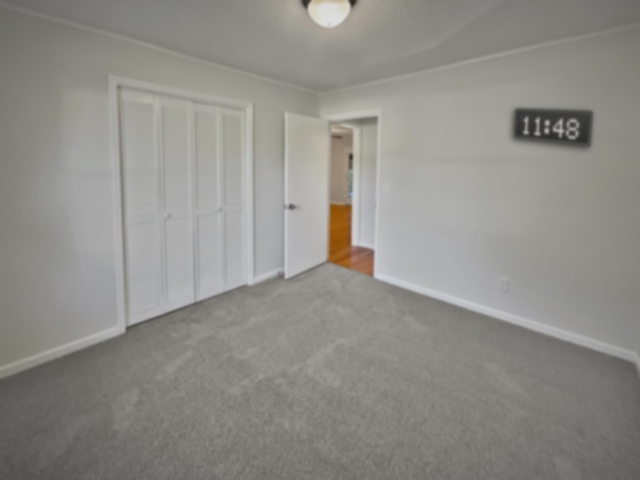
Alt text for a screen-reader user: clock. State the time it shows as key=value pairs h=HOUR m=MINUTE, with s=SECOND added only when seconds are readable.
h=11 m=48
